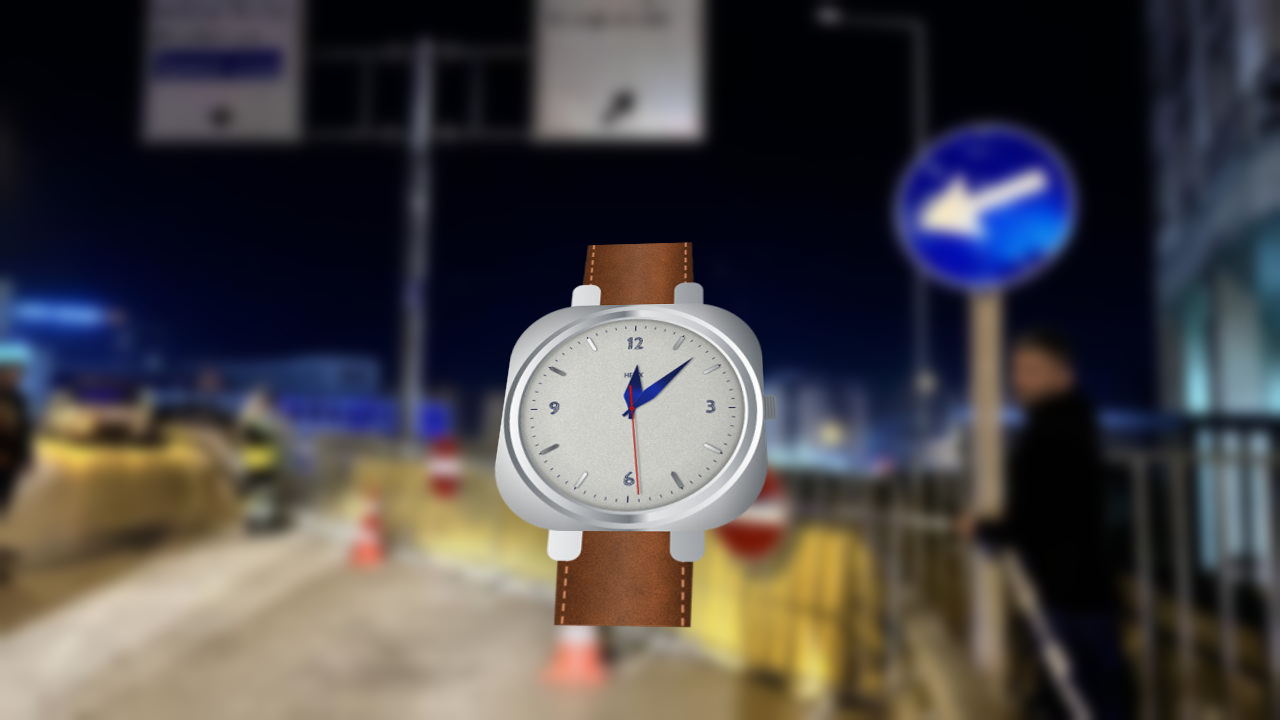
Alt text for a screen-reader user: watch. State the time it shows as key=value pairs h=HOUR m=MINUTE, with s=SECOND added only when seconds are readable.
h=12 m=7 s=29
